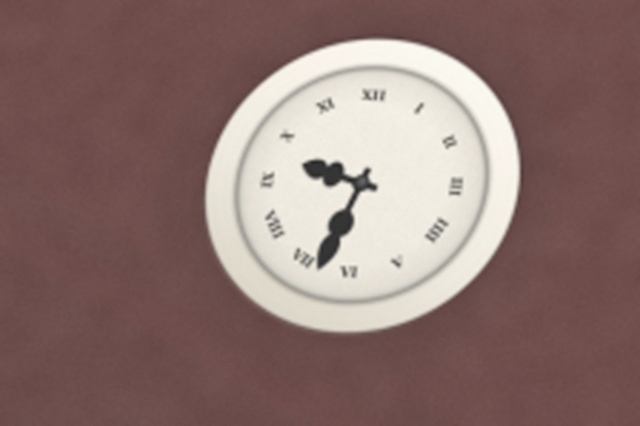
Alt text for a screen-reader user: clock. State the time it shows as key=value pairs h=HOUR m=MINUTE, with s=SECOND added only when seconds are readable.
h=9 m=33
